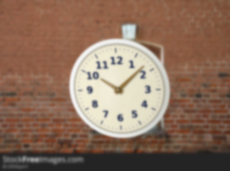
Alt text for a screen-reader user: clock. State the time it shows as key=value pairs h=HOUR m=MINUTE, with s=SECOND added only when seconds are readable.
h=10 m=8
